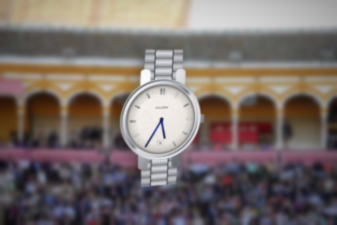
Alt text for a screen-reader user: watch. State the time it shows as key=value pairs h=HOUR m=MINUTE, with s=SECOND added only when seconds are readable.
h=5 m=35
